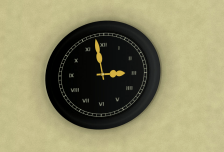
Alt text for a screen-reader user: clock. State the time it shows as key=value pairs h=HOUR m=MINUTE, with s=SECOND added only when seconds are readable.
h=2 m=58
